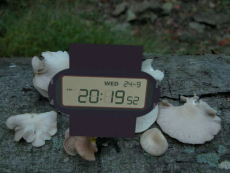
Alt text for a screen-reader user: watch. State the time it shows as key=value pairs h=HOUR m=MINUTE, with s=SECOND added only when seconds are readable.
h=20 m=19 s=52
